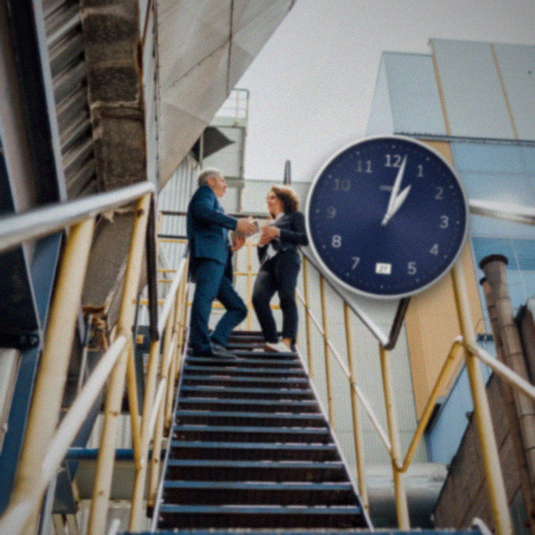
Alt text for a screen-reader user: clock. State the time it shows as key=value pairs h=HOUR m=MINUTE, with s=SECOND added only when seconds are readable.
h=1 m=2
